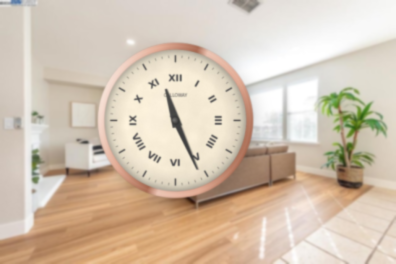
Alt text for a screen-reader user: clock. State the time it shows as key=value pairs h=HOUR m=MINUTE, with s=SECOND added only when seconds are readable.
h=11 m=26
